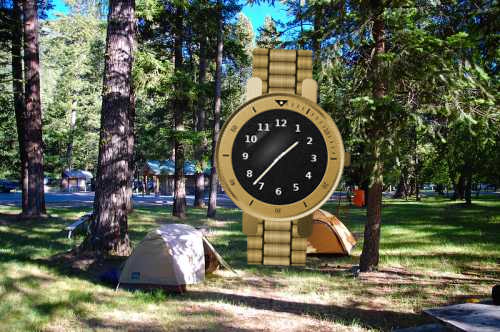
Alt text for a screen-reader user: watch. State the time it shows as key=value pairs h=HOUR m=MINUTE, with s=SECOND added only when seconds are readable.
h=1 m=37
